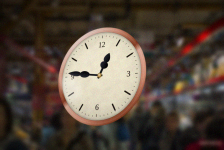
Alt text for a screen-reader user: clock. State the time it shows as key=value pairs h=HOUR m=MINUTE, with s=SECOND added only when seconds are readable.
h=12 m=46
